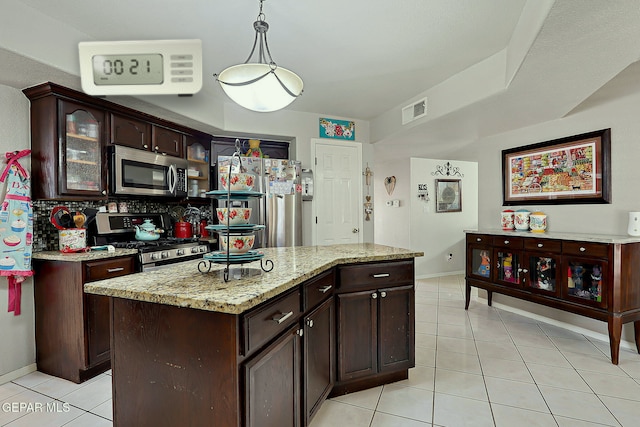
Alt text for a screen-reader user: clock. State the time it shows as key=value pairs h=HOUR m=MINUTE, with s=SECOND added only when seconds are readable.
h=0 m=21
